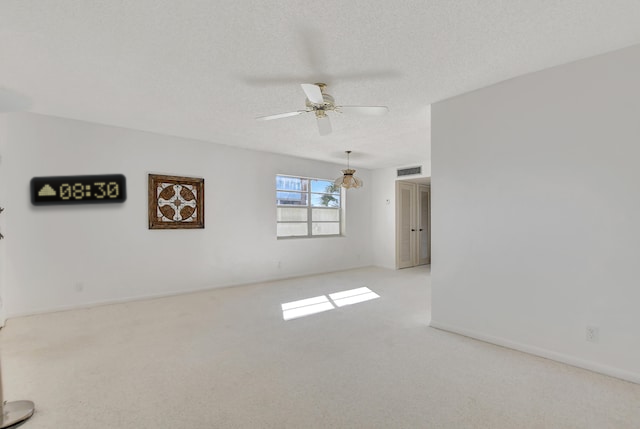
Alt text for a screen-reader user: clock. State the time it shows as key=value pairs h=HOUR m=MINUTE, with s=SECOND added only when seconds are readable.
h=8 m=30
